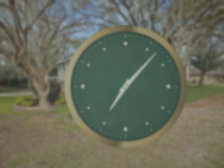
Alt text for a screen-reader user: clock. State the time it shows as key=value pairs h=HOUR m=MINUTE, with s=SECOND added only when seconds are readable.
h=7 m=7
